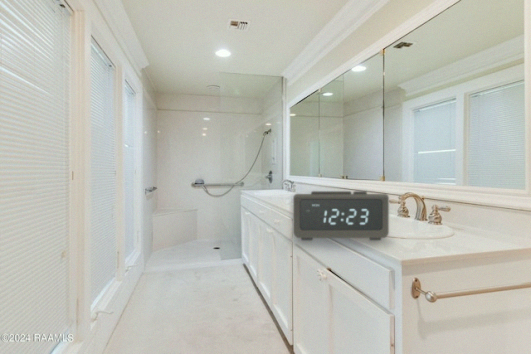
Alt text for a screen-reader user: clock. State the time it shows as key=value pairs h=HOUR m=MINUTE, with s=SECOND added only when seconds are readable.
h=12 m=23
